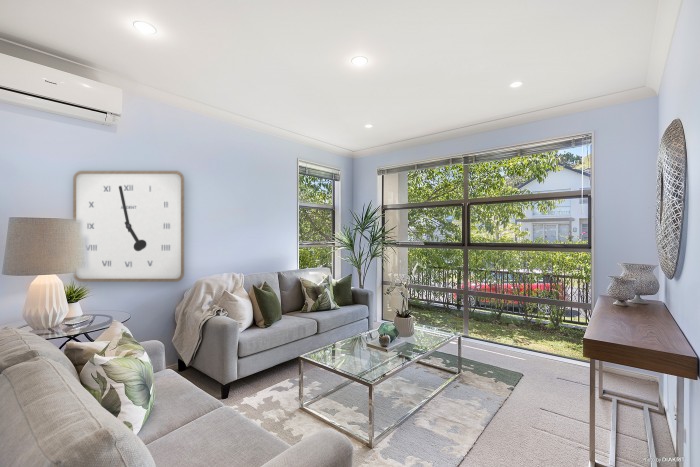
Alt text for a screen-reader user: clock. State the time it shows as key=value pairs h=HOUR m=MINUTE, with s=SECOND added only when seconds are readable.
h=4 m=58
